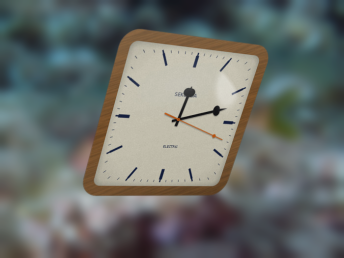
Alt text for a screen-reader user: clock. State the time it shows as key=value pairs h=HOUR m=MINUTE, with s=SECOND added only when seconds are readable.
h=12 m=12 s=18
